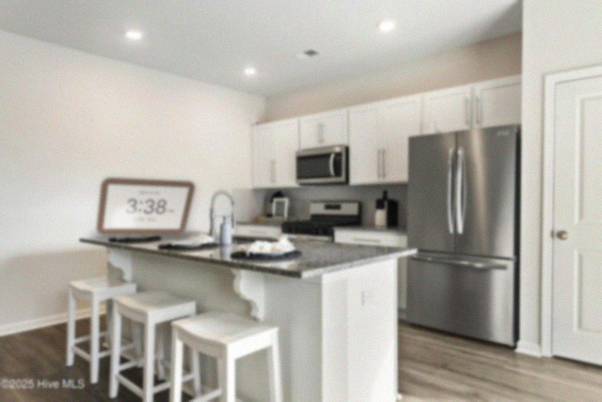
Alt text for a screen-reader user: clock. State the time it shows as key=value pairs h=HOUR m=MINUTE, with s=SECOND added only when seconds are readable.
h=3 m=38
